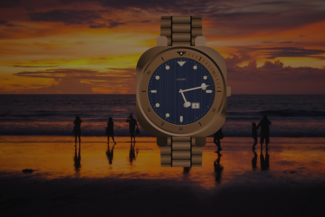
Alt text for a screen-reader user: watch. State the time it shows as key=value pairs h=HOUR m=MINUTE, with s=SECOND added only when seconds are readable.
h=5 m=13
